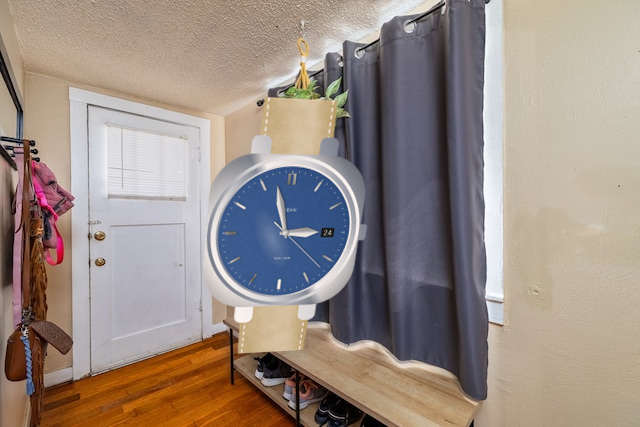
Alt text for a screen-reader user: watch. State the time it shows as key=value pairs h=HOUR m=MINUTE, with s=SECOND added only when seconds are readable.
h=2 m=57 s=22
